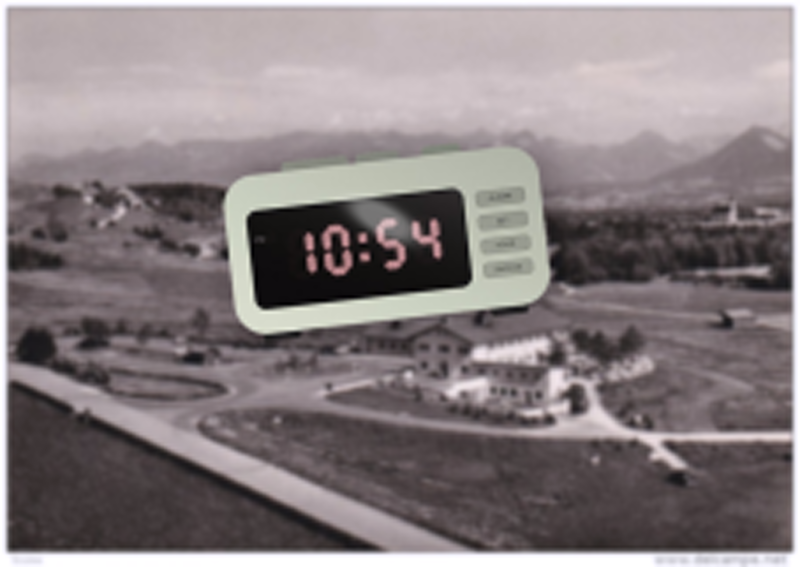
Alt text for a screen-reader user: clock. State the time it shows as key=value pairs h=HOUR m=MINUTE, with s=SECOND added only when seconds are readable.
h=10 m=54
